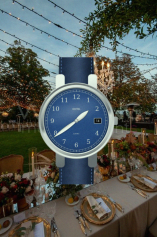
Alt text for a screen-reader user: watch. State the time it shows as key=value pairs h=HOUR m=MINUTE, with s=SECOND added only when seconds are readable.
h=1 m=39
